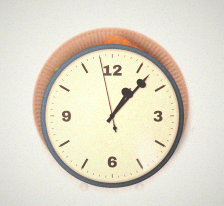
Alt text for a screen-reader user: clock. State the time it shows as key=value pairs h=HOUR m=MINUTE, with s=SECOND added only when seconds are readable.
h=1 m=6 s=58
